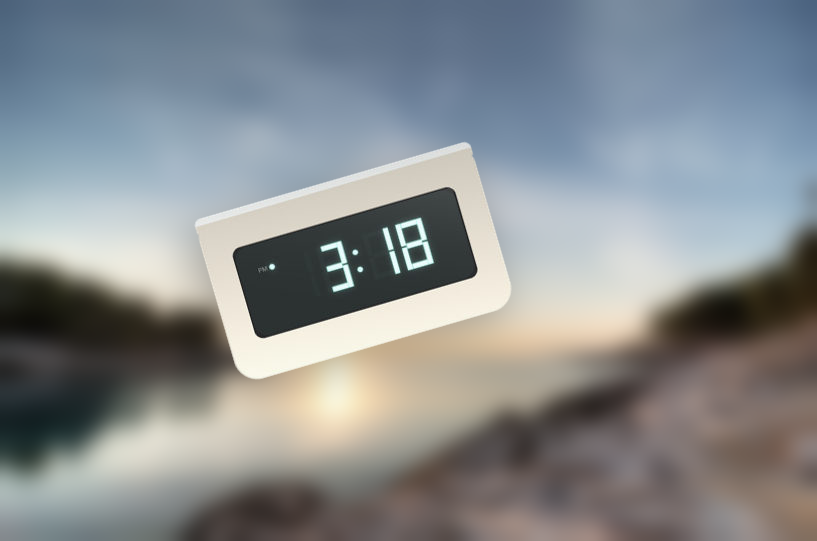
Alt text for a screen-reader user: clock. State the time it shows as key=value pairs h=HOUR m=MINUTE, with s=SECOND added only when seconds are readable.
h=3 m=18
